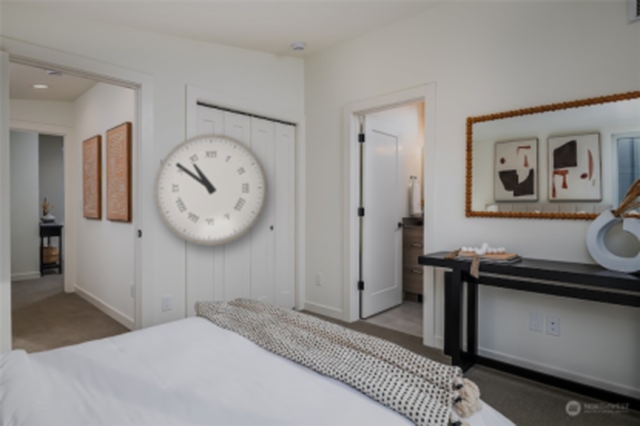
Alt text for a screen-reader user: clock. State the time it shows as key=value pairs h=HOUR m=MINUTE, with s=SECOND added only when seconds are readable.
h=10 m=51
